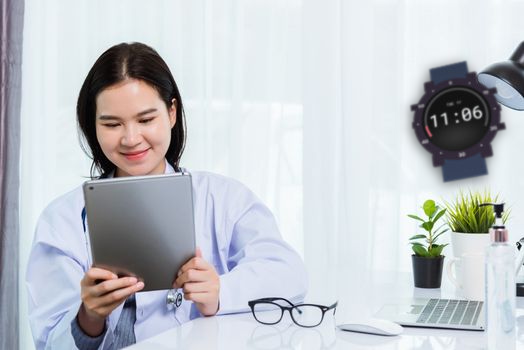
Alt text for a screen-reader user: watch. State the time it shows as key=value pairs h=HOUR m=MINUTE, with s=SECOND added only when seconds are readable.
h=11 m=6
